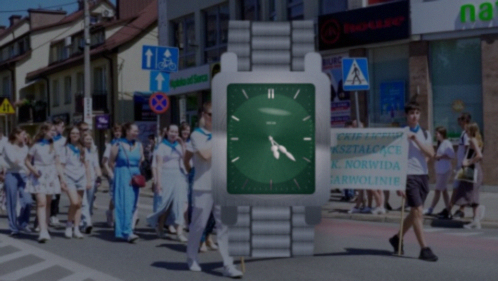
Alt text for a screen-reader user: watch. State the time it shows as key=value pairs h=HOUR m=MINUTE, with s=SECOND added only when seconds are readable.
h=5 m=22
